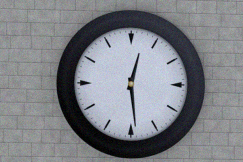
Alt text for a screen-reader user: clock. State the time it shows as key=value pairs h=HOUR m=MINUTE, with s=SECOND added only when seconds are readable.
h=12 m=29
